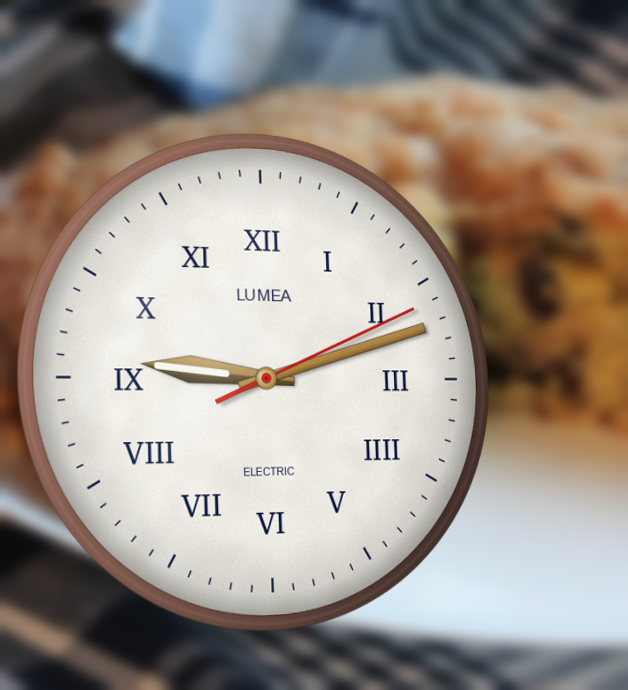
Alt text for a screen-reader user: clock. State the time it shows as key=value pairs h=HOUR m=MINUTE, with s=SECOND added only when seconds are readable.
h=9 m=12 s=11
